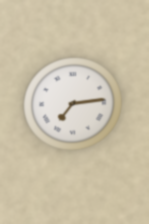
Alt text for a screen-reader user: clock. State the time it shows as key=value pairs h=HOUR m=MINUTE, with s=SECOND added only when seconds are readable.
h=7 m=14
